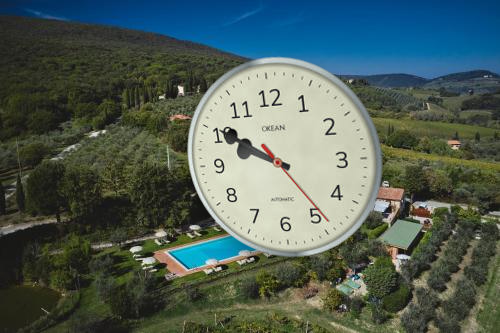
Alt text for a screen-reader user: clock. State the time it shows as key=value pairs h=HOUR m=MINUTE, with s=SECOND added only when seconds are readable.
h=9 m=50 s=24
